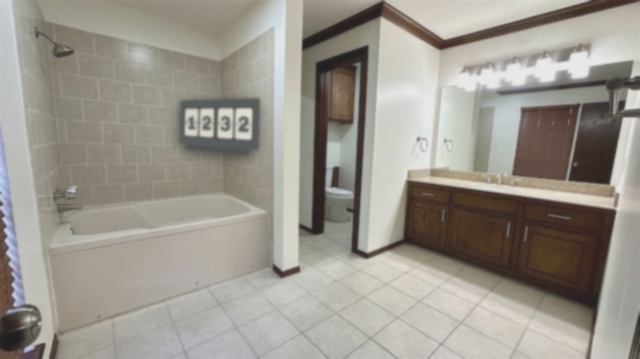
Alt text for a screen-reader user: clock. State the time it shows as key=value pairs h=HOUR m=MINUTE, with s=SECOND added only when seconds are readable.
h=12 m=32
